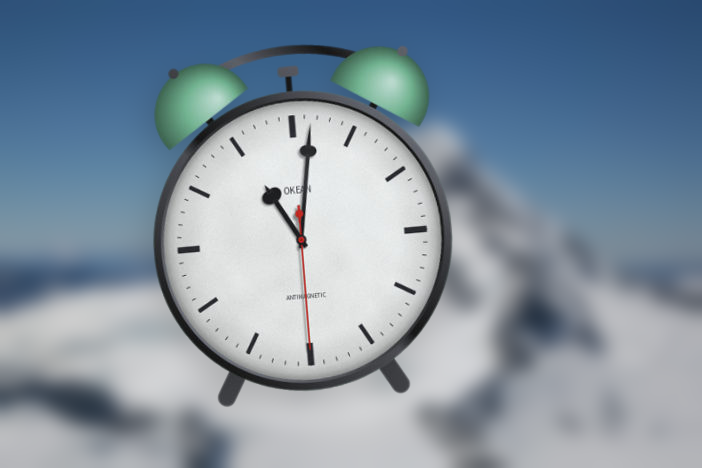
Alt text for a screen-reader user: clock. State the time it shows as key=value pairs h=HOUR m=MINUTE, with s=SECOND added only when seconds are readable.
h=11 m=1 s=30
